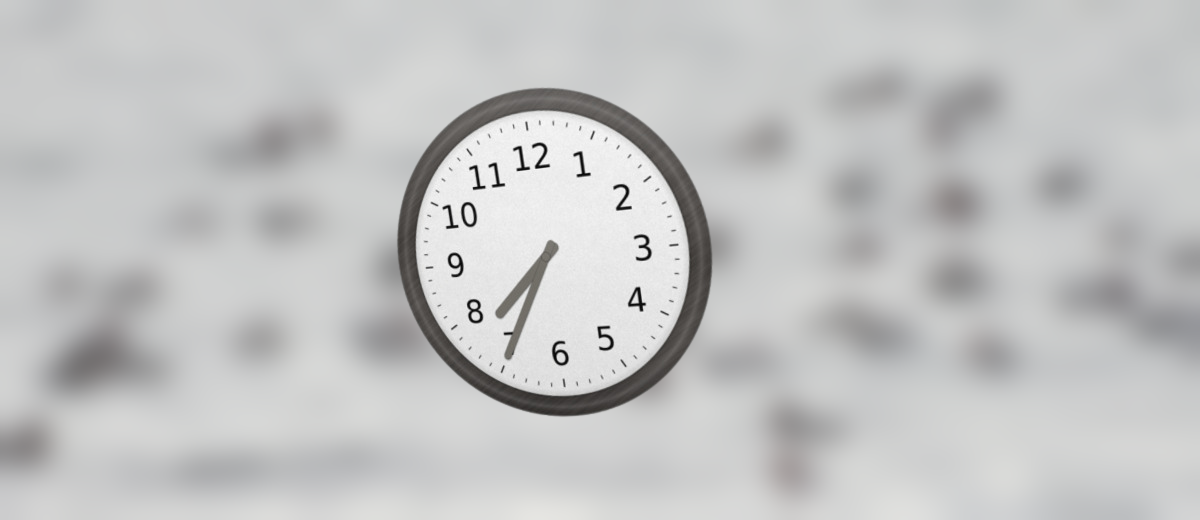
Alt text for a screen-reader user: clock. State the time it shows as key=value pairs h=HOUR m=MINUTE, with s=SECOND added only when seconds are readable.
h=7 m=35
